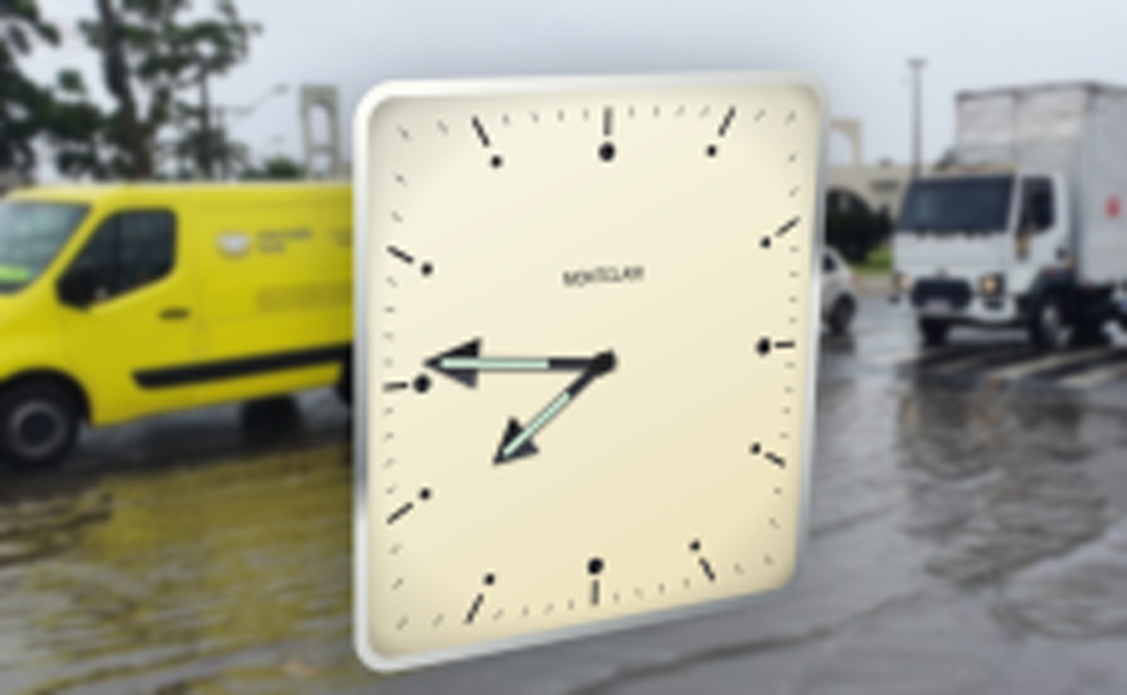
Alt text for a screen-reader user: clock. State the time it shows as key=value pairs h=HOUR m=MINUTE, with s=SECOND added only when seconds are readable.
h=7 m=46
